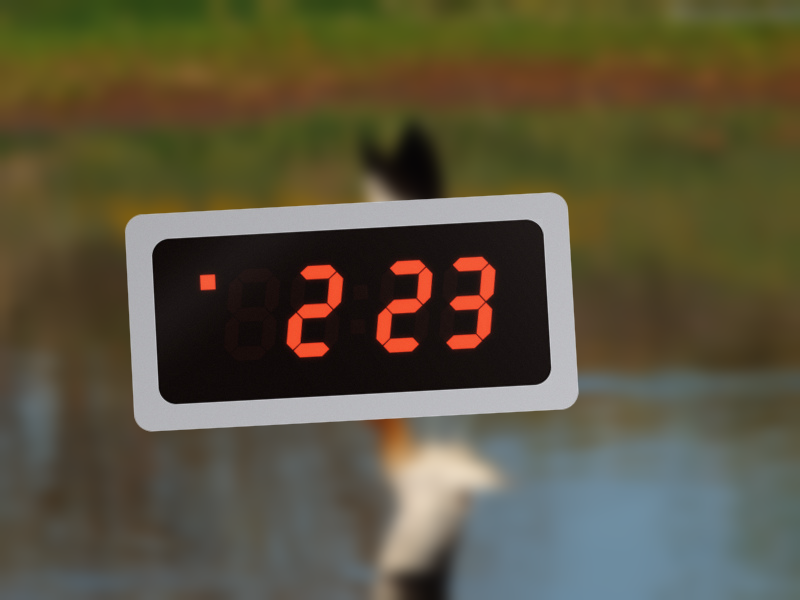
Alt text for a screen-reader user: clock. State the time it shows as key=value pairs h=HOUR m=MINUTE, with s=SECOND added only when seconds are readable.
h=2 m=23
